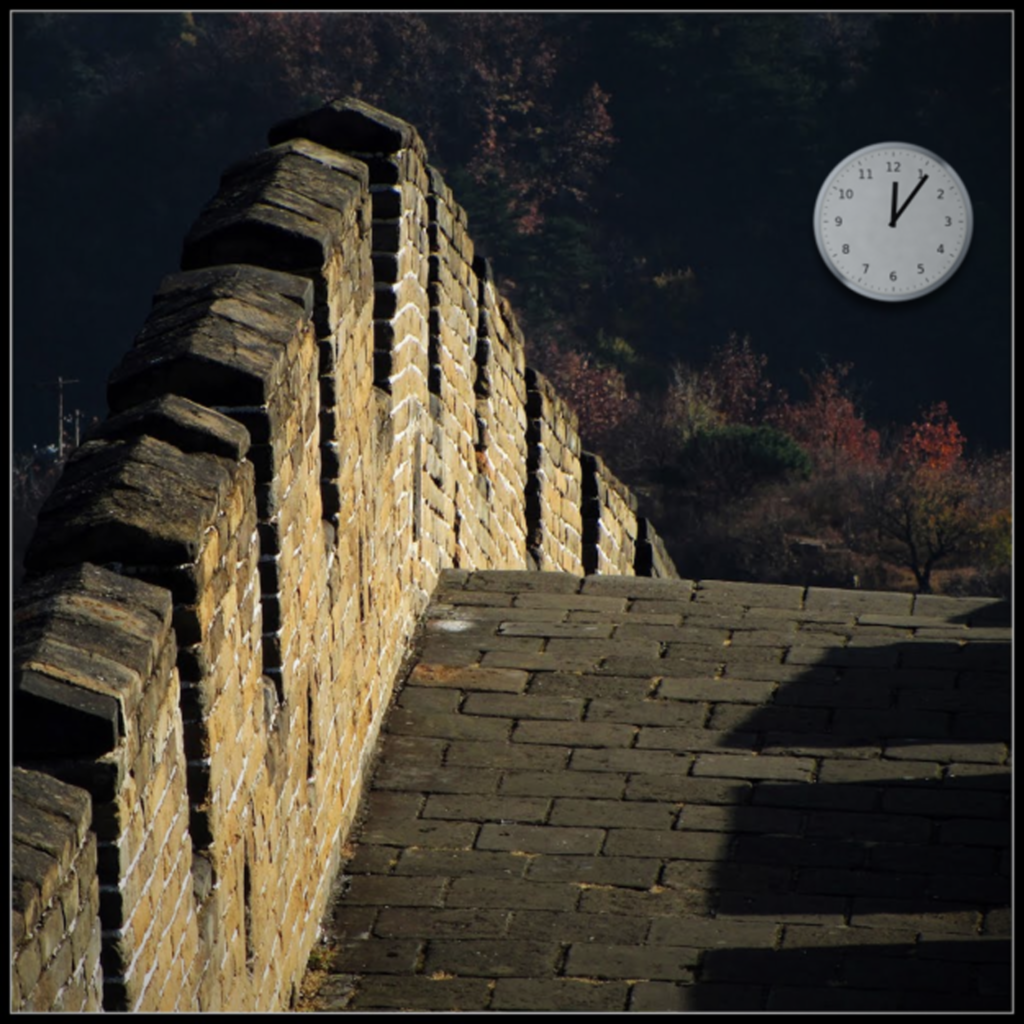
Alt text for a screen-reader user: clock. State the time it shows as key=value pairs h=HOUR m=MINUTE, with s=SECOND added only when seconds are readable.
h=12 m=6
